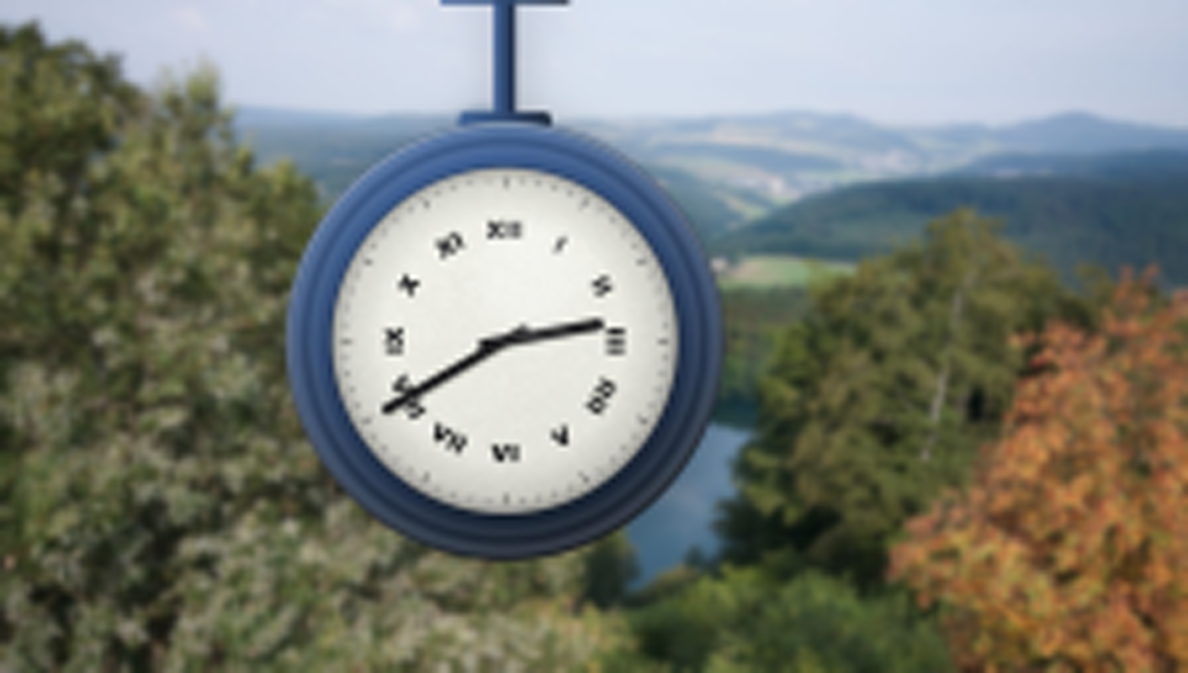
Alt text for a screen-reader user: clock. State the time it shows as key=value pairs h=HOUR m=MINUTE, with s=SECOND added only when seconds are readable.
h=2 m=40
